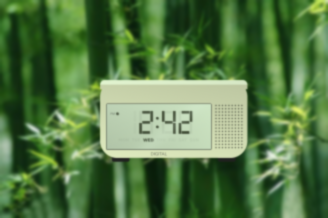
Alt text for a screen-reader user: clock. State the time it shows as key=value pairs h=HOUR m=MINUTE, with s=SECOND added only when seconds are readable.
h=2 m=42
